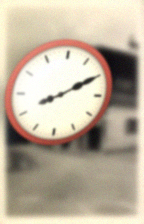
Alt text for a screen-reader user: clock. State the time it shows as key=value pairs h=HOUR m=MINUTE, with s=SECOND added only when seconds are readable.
h=8 m=10
